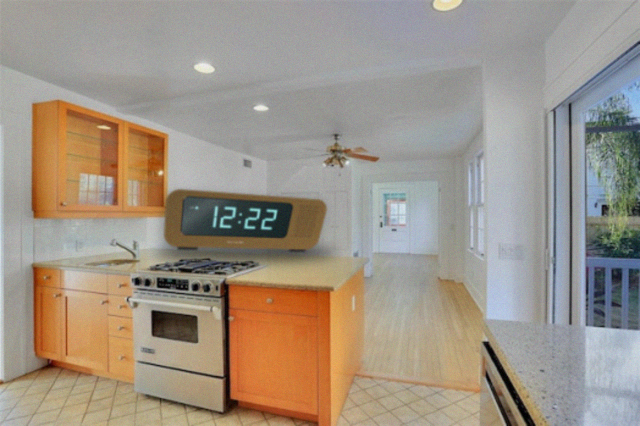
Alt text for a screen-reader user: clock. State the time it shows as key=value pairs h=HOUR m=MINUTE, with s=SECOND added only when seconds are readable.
h=12 m=22
